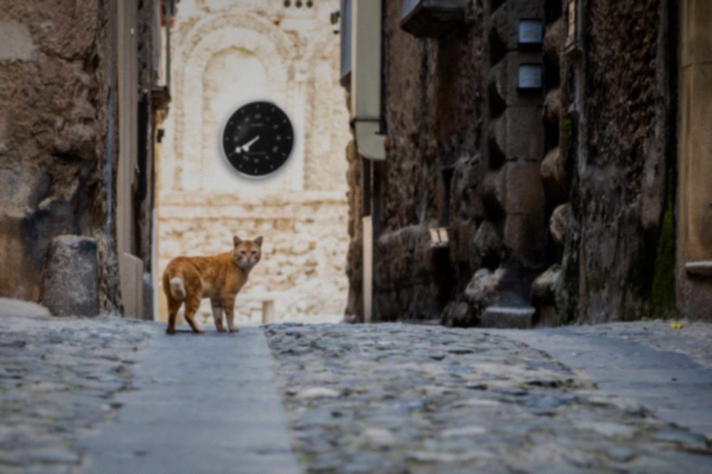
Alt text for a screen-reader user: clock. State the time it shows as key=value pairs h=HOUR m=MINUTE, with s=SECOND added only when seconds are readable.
h=7 m=40
